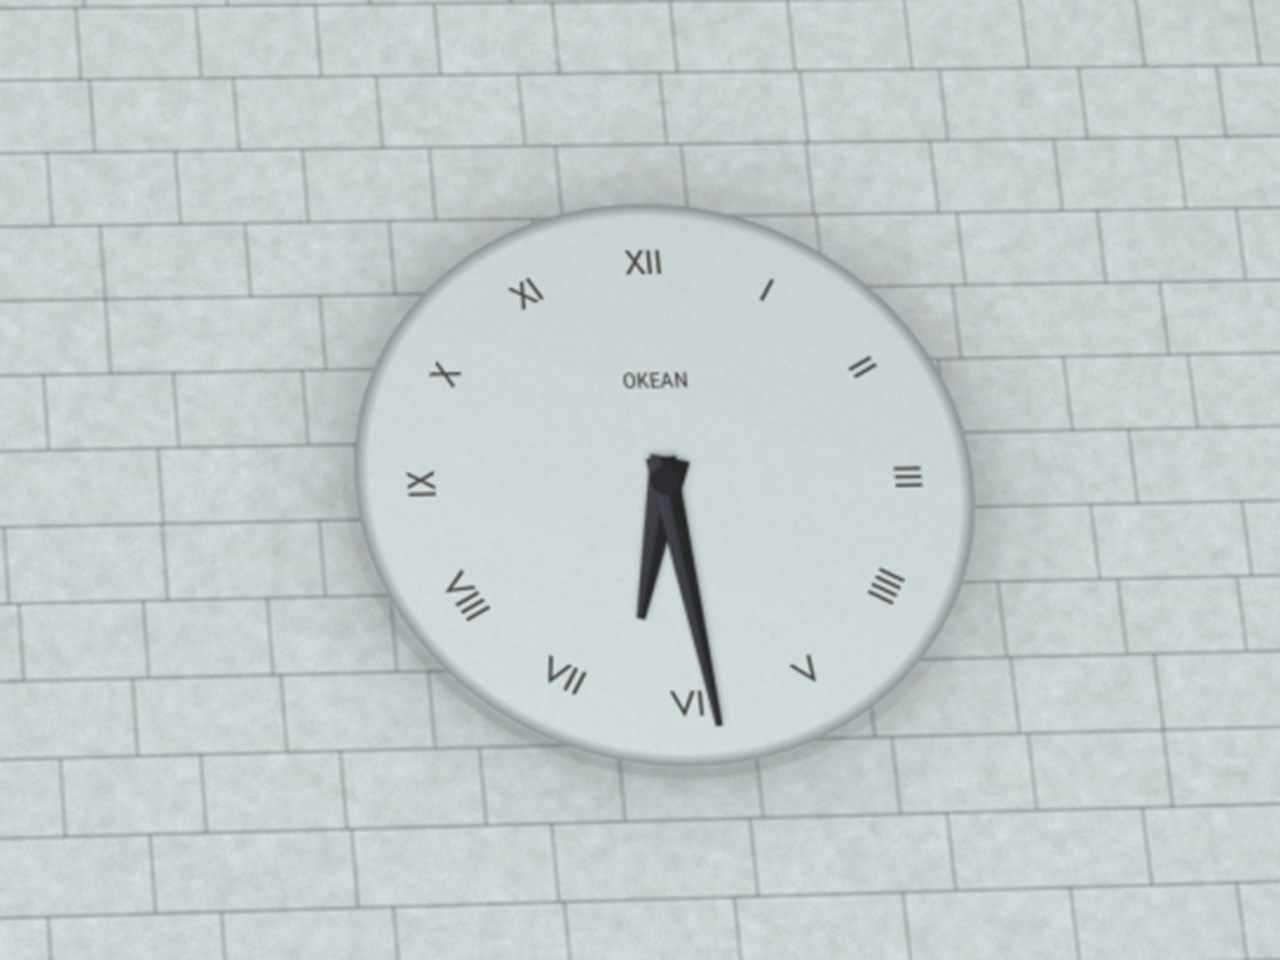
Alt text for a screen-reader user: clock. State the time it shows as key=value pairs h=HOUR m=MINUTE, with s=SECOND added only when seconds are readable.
h=6 m=29
